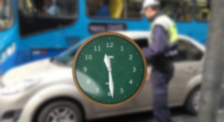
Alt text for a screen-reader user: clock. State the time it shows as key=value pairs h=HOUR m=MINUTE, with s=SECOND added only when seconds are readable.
h=11 m=29
